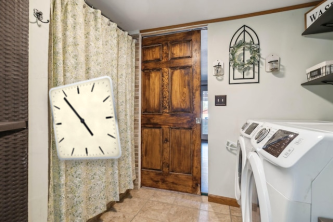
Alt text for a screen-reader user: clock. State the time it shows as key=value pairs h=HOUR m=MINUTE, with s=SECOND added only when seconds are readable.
h=4 m=54
